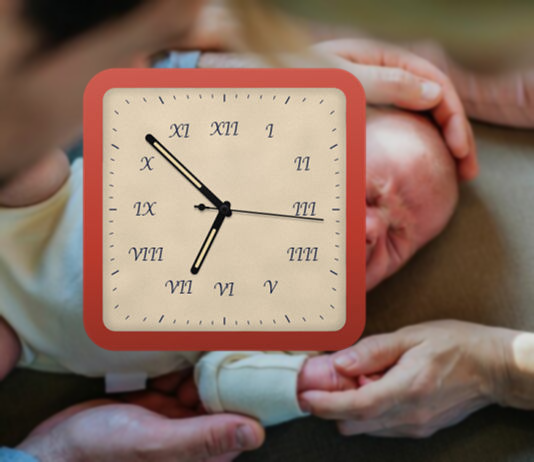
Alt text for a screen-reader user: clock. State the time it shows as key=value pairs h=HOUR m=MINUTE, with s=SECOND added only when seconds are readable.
h=6 m=52 s=16
